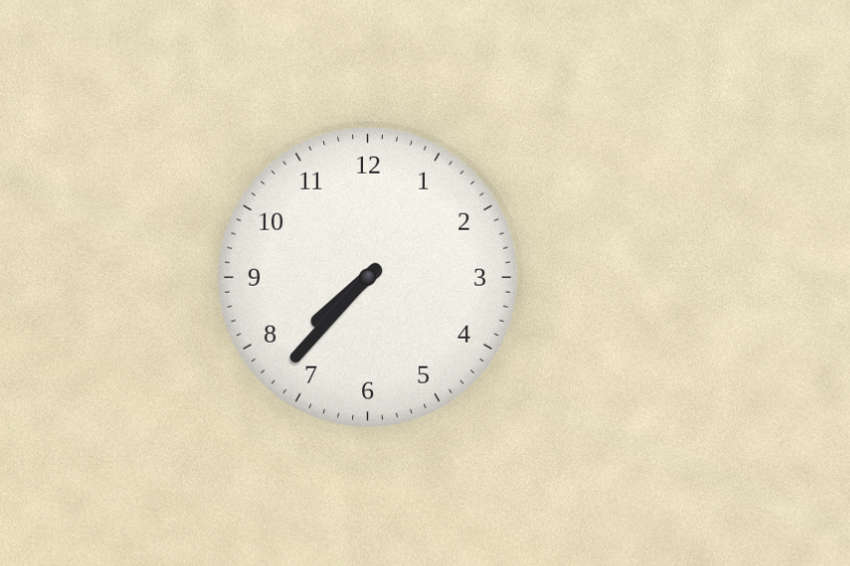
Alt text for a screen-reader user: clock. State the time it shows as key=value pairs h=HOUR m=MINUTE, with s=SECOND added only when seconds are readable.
h=7 m=37
